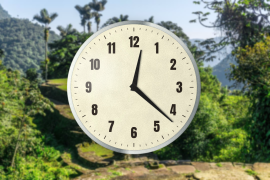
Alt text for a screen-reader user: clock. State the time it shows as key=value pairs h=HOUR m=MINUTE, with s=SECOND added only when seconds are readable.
h=12 m=22
